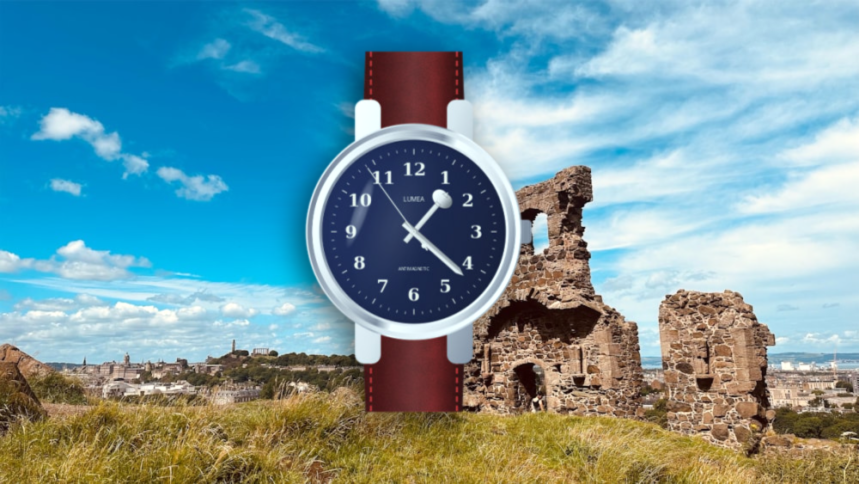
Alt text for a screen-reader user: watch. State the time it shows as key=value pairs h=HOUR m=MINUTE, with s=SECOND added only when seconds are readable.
h=1 m=21 s=54
